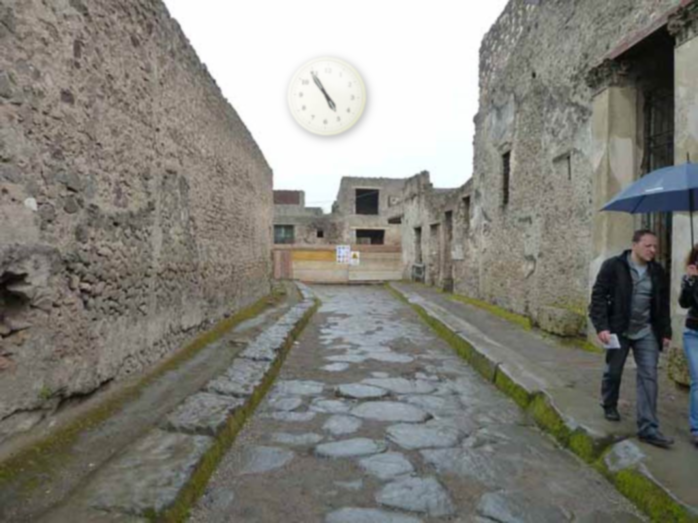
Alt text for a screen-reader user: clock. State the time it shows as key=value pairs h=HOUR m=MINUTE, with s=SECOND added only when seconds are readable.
h=4 m=54
